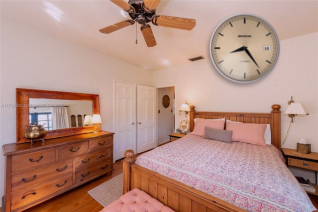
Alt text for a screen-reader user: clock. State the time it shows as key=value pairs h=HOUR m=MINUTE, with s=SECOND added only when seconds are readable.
h=8 m=24
